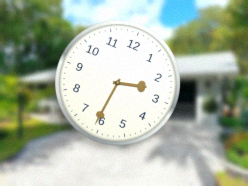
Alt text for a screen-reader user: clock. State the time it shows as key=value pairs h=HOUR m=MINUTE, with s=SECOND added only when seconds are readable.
h=2 m=31
